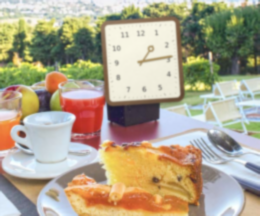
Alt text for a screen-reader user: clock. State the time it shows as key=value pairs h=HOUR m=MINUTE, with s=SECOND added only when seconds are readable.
h=1 m=14
